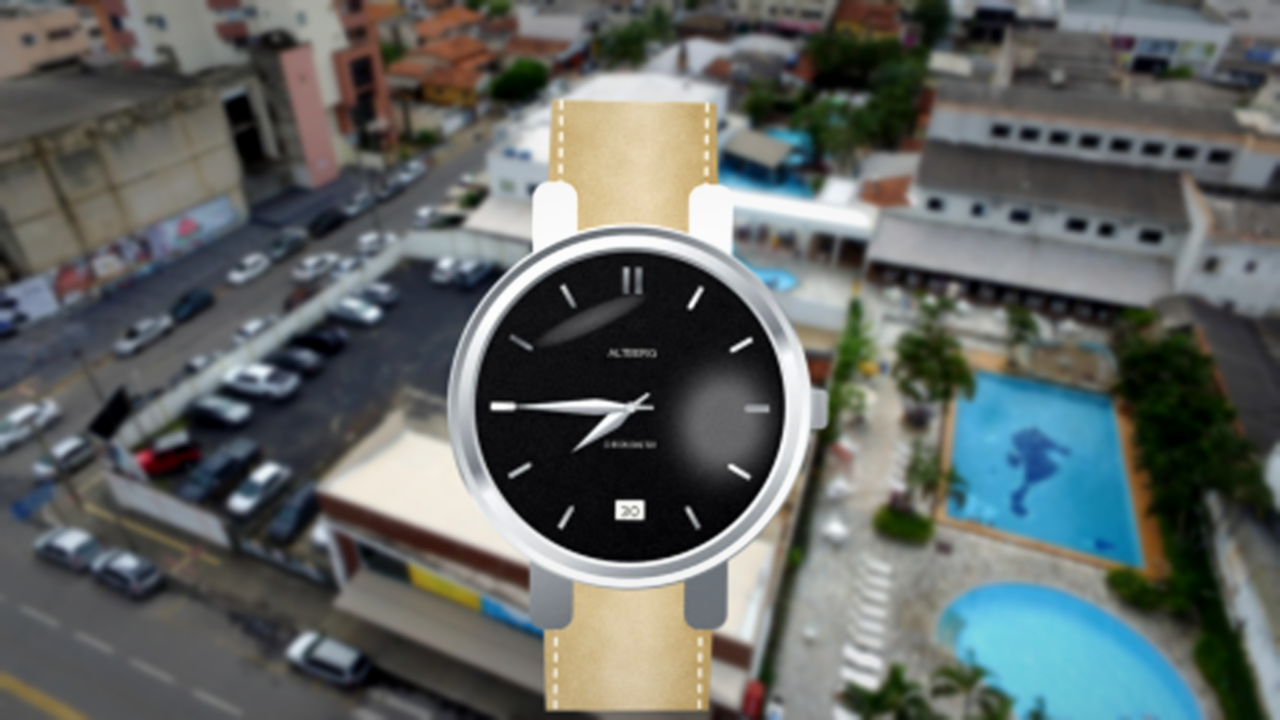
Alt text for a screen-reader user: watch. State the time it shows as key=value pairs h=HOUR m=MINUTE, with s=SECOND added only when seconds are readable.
h=7 m=45
